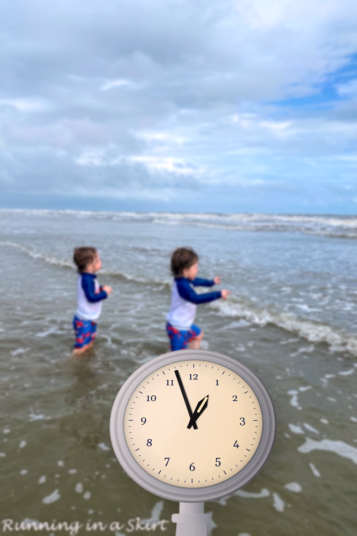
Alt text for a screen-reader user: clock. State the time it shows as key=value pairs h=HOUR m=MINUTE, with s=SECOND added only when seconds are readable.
h=12 m=57
